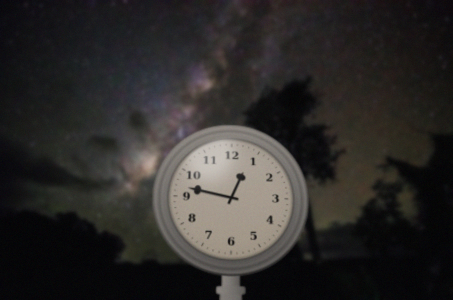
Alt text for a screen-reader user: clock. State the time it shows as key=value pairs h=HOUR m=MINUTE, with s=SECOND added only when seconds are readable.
h=12 m=47
